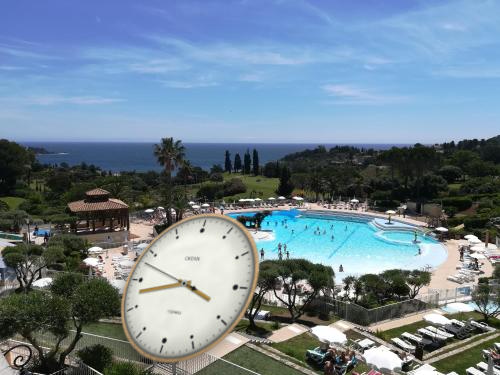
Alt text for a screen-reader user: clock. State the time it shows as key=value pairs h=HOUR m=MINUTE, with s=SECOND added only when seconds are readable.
h=3 m=42 s=48
